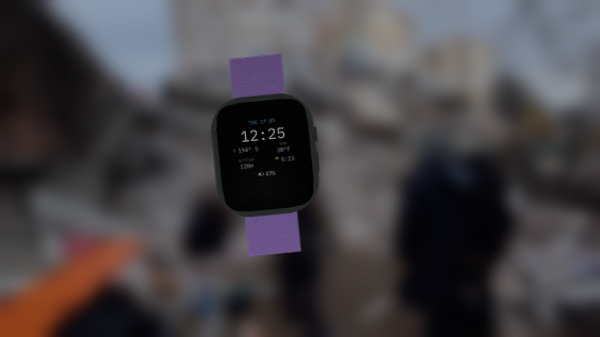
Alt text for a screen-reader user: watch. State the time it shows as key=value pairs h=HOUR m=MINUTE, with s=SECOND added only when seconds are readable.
h=12 m=25
